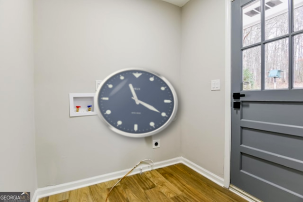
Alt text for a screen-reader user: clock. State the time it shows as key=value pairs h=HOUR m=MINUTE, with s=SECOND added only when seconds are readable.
h=11 m=20
